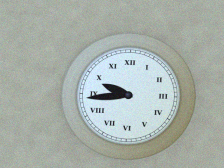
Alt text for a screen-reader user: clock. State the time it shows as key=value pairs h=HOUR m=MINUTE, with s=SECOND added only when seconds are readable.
h=9 m=44
